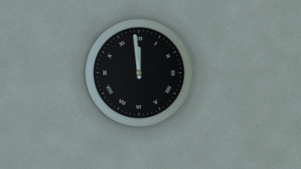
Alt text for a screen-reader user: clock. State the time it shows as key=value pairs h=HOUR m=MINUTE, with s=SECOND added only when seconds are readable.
h=11 m=59
